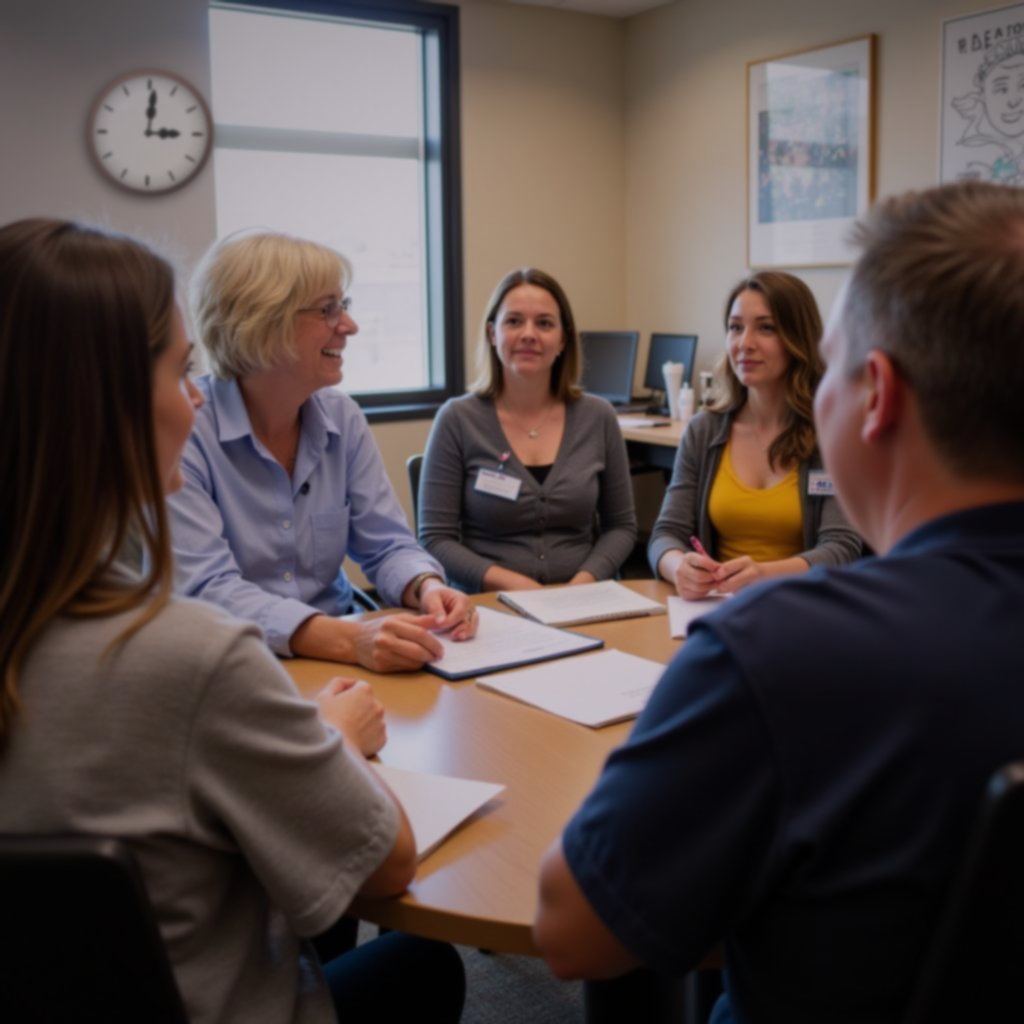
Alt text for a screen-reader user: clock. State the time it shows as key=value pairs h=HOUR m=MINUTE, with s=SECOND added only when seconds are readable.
h=3 m=1
